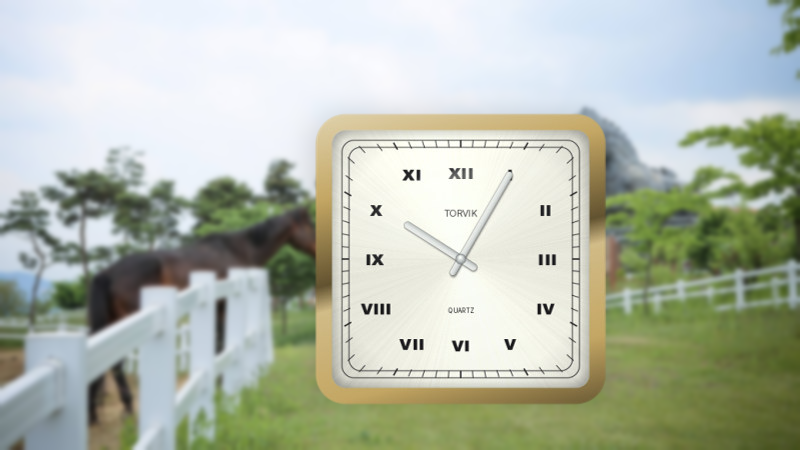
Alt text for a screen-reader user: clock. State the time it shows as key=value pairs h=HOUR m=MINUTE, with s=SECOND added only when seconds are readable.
h=10 m=5
